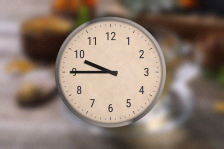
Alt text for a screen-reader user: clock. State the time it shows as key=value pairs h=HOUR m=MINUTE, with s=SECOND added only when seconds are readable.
h=9 m=45
